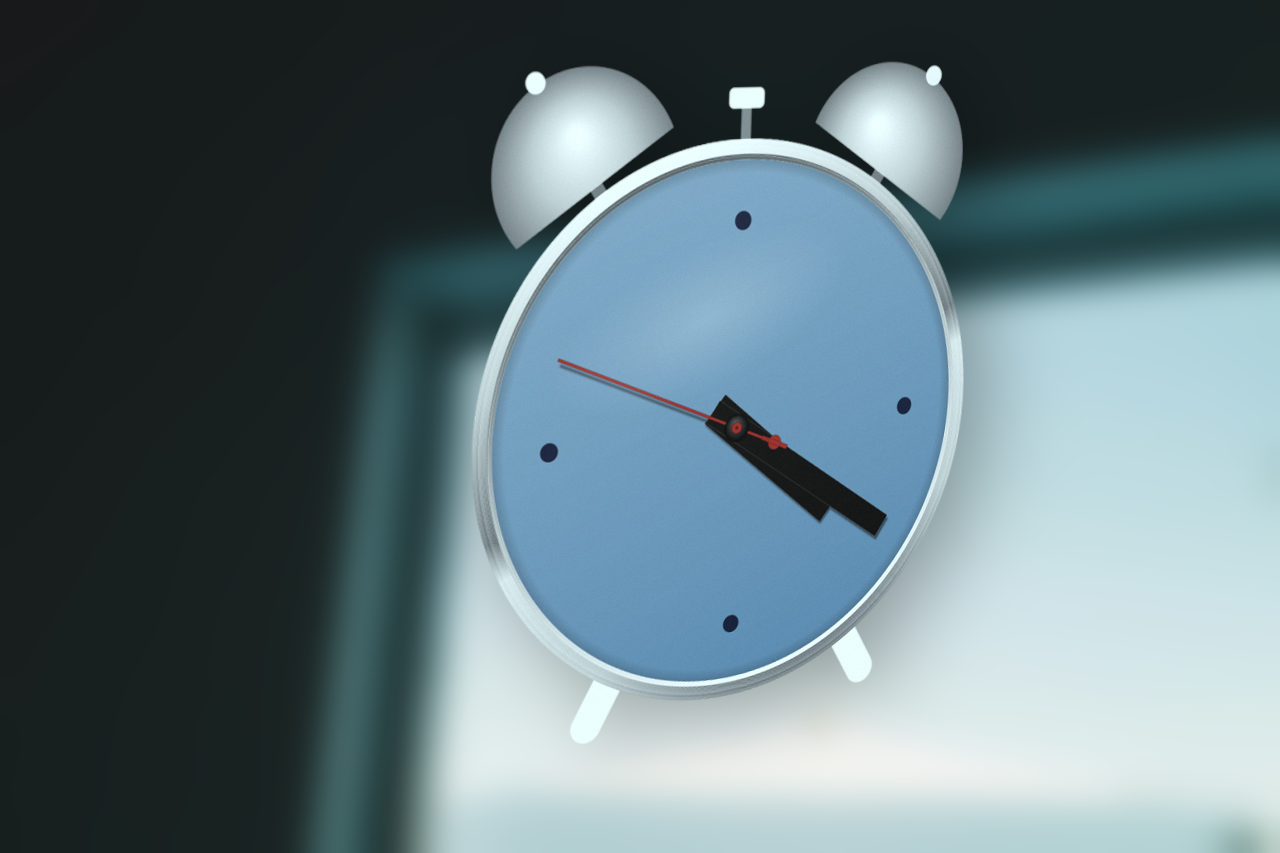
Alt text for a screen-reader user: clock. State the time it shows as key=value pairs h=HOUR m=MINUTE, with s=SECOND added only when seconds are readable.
h=4 m=20 s=49
